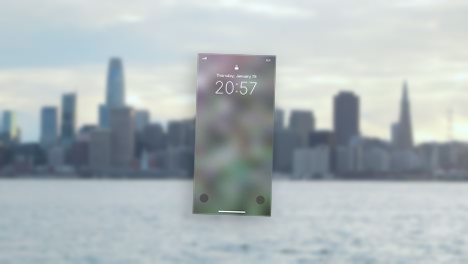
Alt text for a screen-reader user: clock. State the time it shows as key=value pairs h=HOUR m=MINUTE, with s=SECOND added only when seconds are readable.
h=20 m=57
